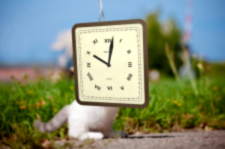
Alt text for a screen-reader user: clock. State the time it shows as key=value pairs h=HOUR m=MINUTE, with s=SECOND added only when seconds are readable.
h=10 m=2
